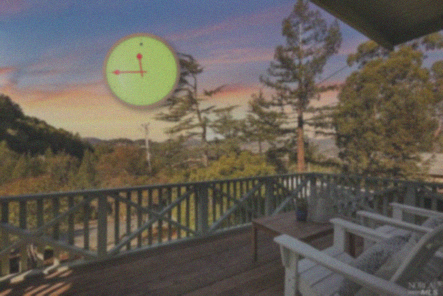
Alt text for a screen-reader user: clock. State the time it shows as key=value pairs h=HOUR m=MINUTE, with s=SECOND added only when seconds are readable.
h=11 m=45
